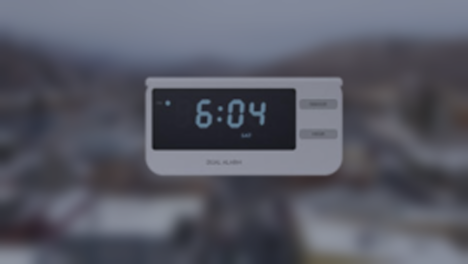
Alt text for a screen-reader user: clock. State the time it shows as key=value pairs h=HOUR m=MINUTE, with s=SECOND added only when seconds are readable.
h=6 m=4
